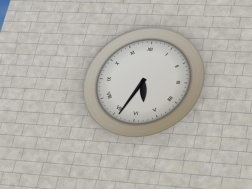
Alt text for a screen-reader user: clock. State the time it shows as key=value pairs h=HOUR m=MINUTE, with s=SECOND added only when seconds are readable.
h=5 m=34
